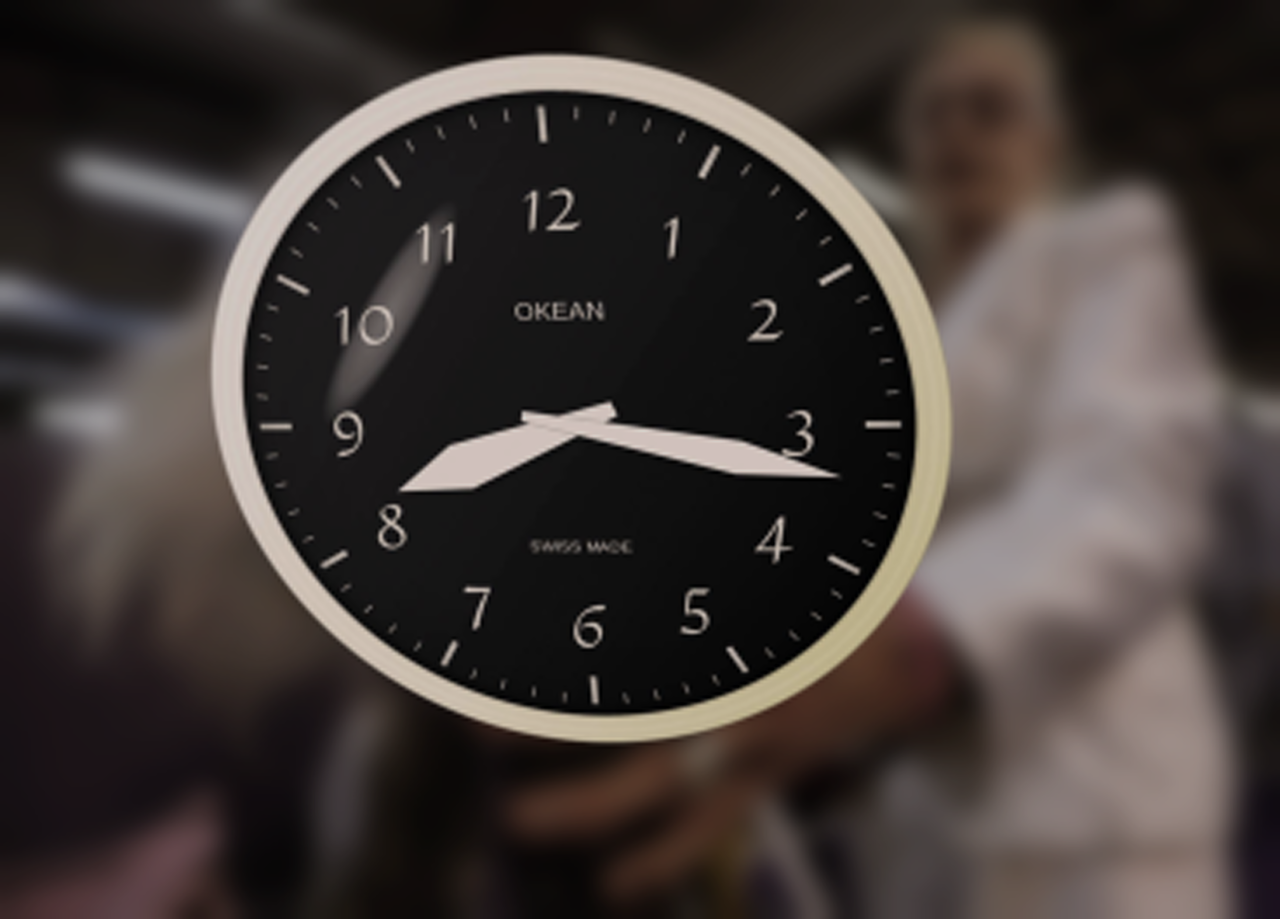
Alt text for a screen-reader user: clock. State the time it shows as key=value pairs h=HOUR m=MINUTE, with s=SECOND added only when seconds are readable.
h=8 m=17
